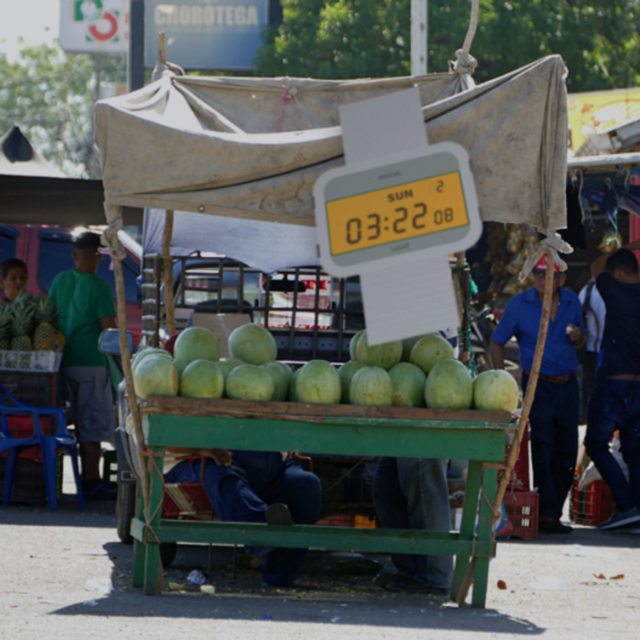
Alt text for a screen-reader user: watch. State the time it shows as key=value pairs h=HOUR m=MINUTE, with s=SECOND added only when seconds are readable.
h=3 m=22 s=8
